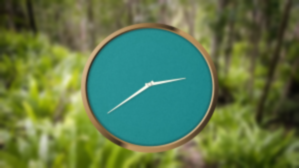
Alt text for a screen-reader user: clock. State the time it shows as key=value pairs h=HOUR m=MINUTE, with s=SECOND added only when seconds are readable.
h=2 m=39
